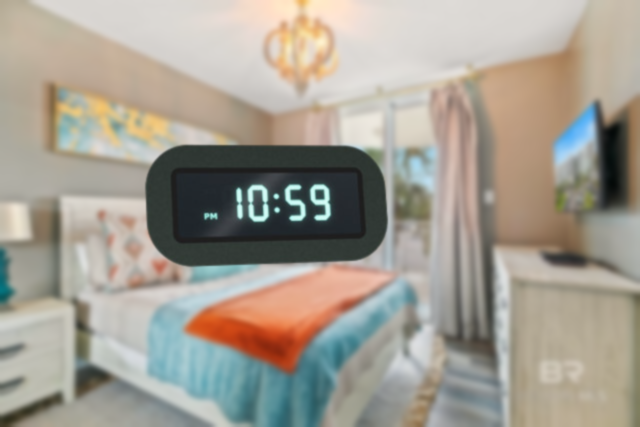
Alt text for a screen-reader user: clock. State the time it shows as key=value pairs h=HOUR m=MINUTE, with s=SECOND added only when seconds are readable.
h=10 m=59
